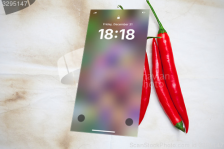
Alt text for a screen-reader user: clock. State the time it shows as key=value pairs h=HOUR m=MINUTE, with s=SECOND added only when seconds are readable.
h=18 m=18
